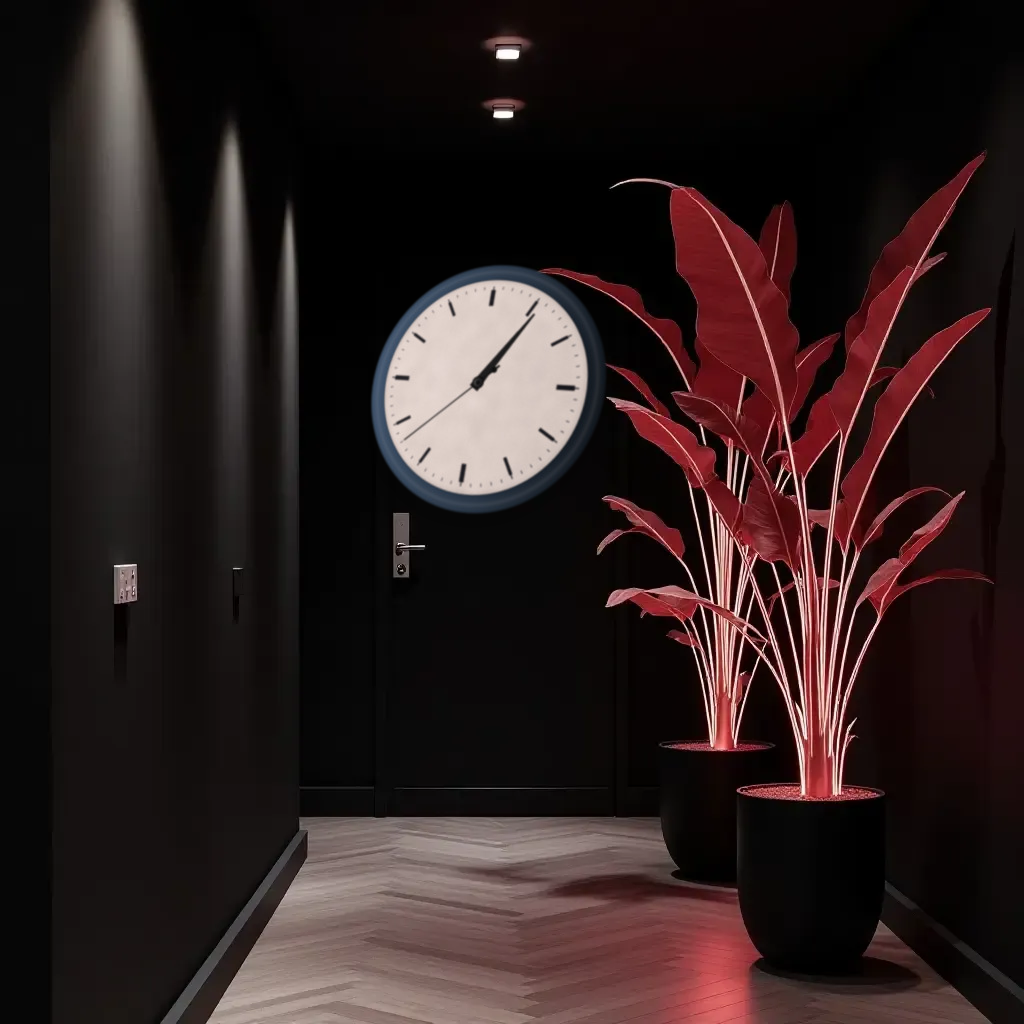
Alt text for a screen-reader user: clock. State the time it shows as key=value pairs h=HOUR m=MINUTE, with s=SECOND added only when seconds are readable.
h=1 m=5 s=38
